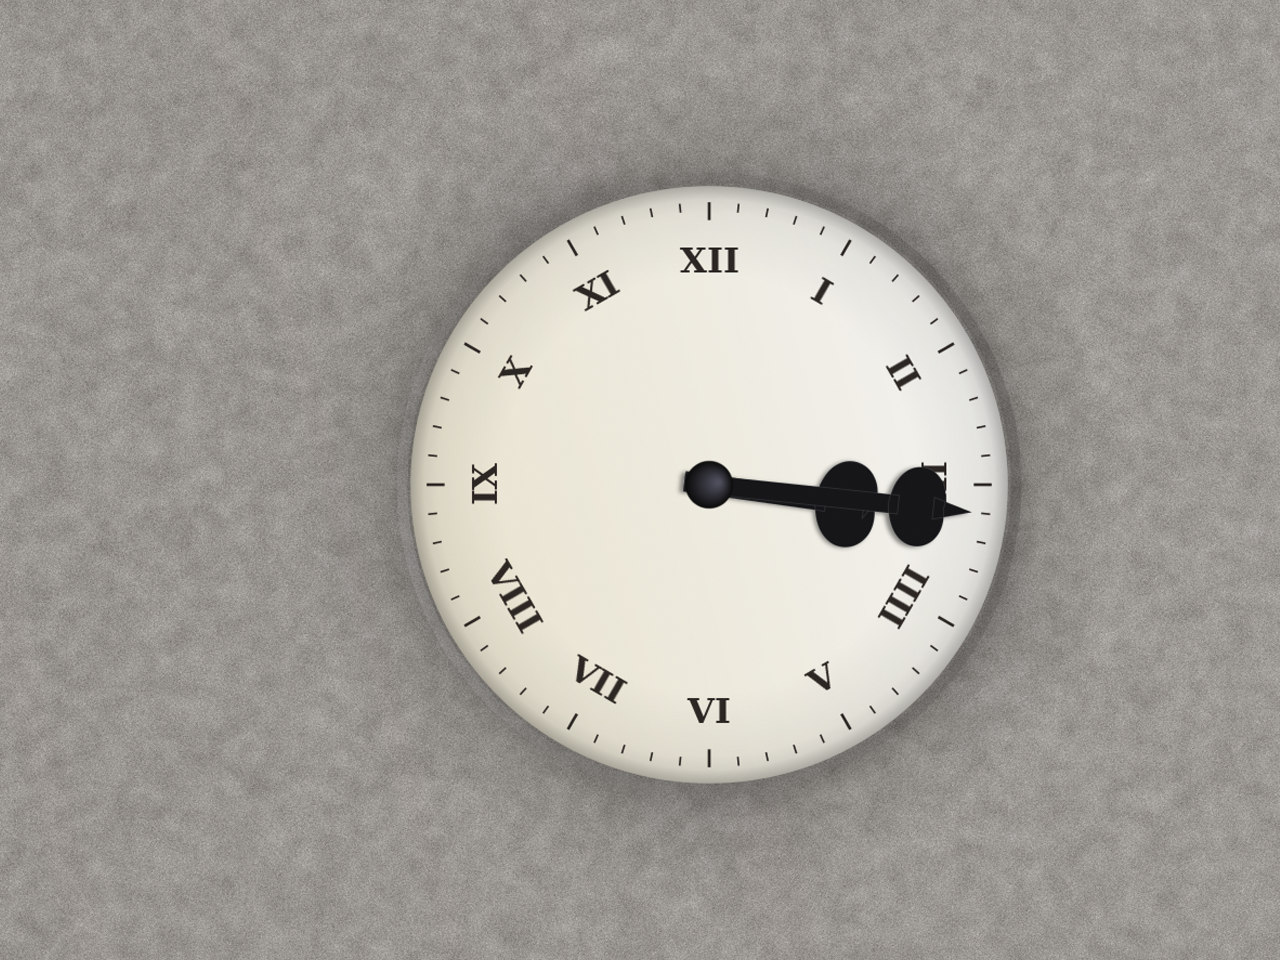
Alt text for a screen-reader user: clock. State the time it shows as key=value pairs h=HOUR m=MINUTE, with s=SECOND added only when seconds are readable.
h=3 m=16
